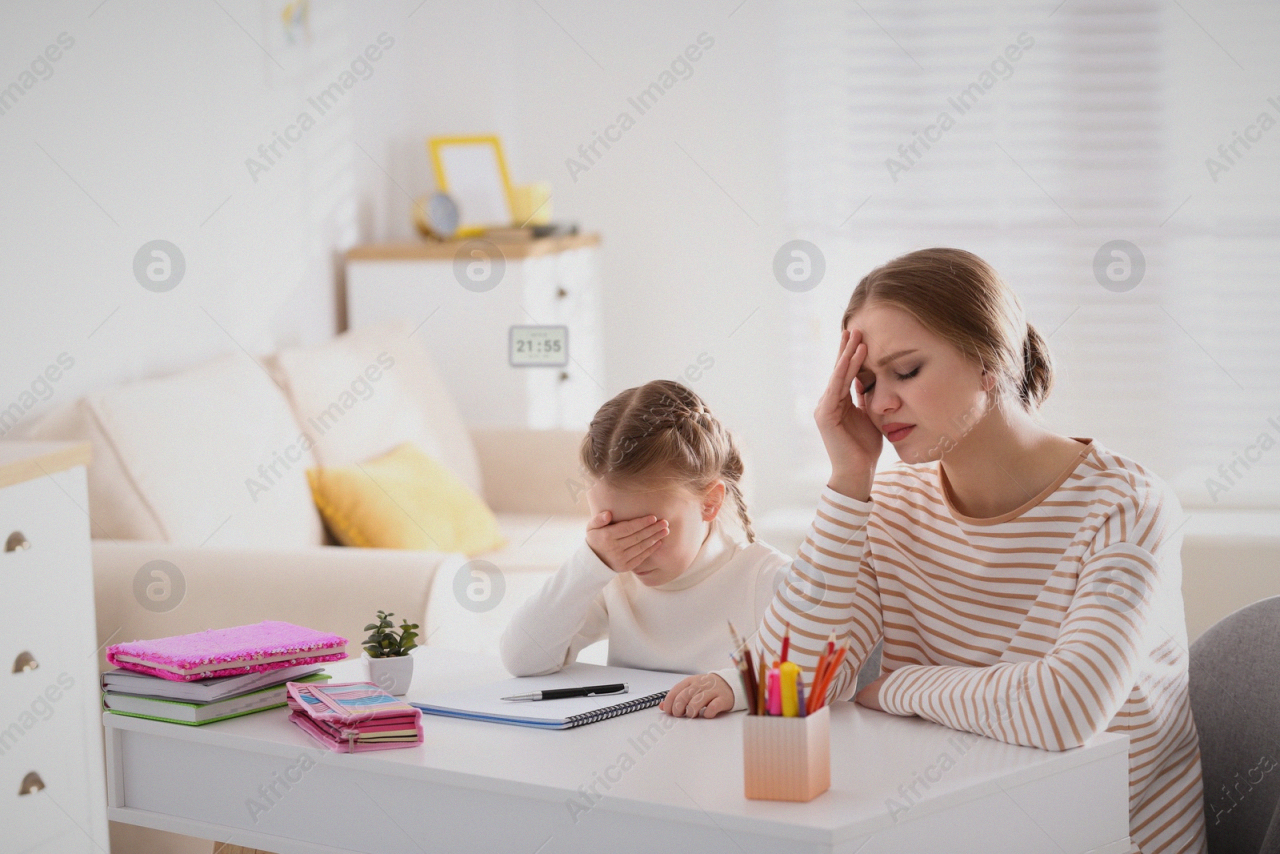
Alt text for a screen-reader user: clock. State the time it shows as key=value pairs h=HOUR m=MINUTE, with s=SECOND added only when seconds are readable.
h=21 m=55
